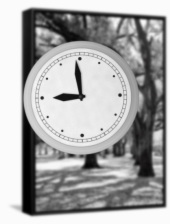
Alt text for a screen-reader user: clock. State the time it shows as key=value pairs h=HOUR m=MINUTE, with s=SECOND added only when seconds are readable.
h=8 m=59
